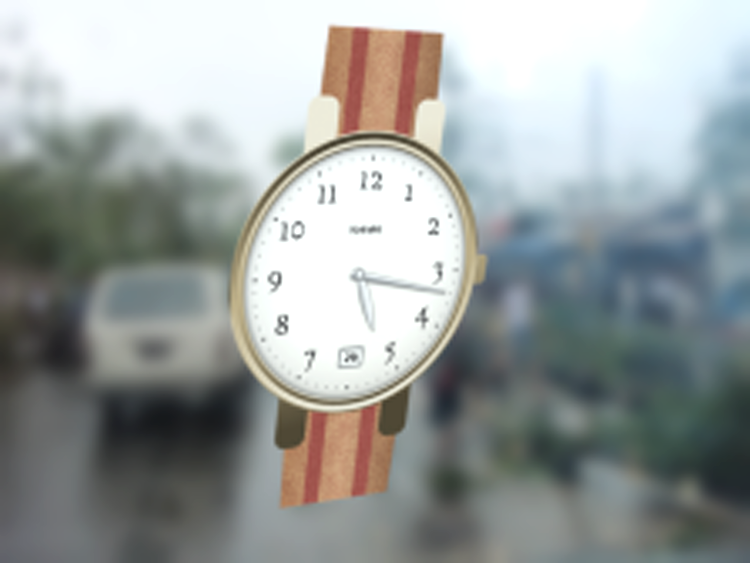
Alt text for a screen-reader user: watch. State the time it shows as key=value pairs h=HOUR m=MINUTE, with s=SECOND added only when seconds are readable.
h=5 m=17
